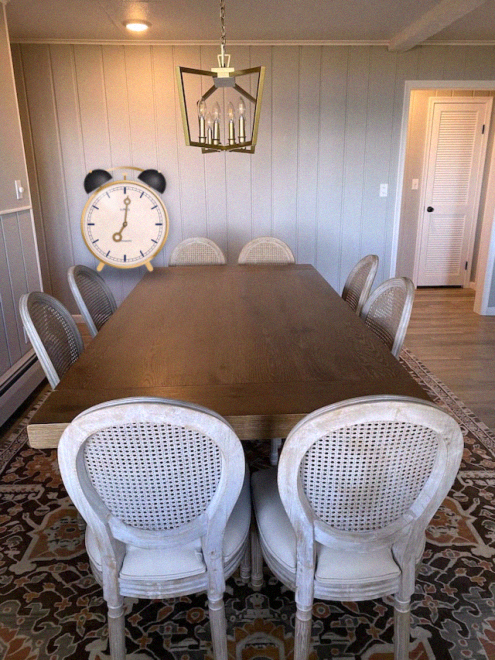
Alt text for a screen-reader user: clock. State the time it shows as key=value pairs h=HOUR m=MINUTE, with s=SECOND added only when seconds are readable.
h=7 m=1
